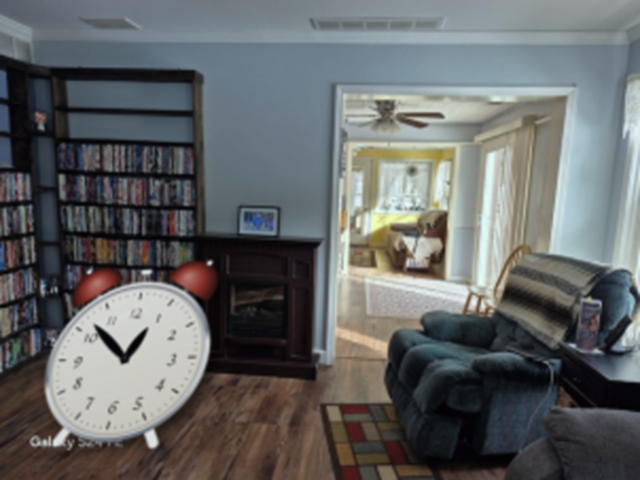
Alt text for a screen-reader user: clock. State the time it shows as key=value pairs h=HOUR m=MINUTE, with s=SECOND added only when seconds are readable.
h=12 m=52
